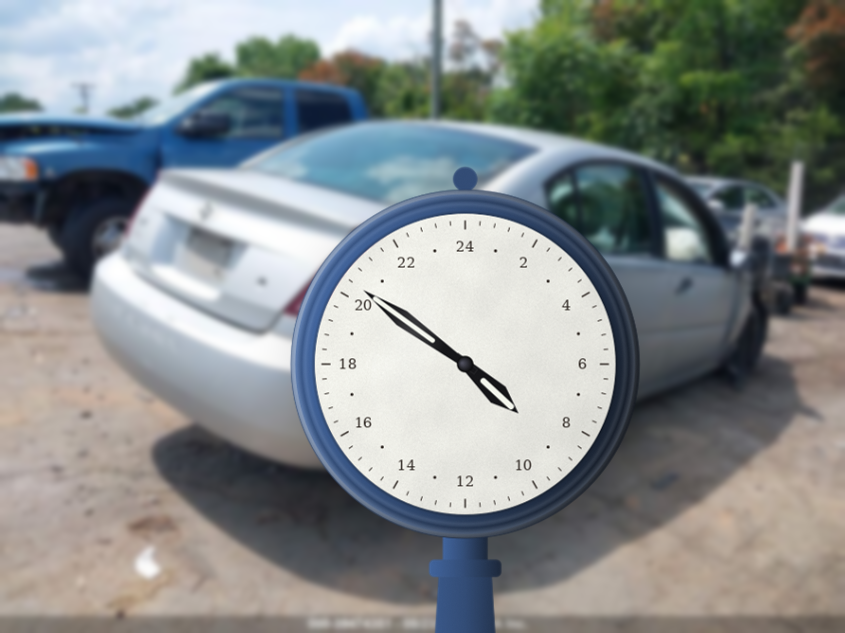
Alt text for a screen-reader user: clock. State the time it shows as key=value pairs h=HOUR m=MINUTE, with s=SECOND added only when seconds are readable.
h=8 m=51
